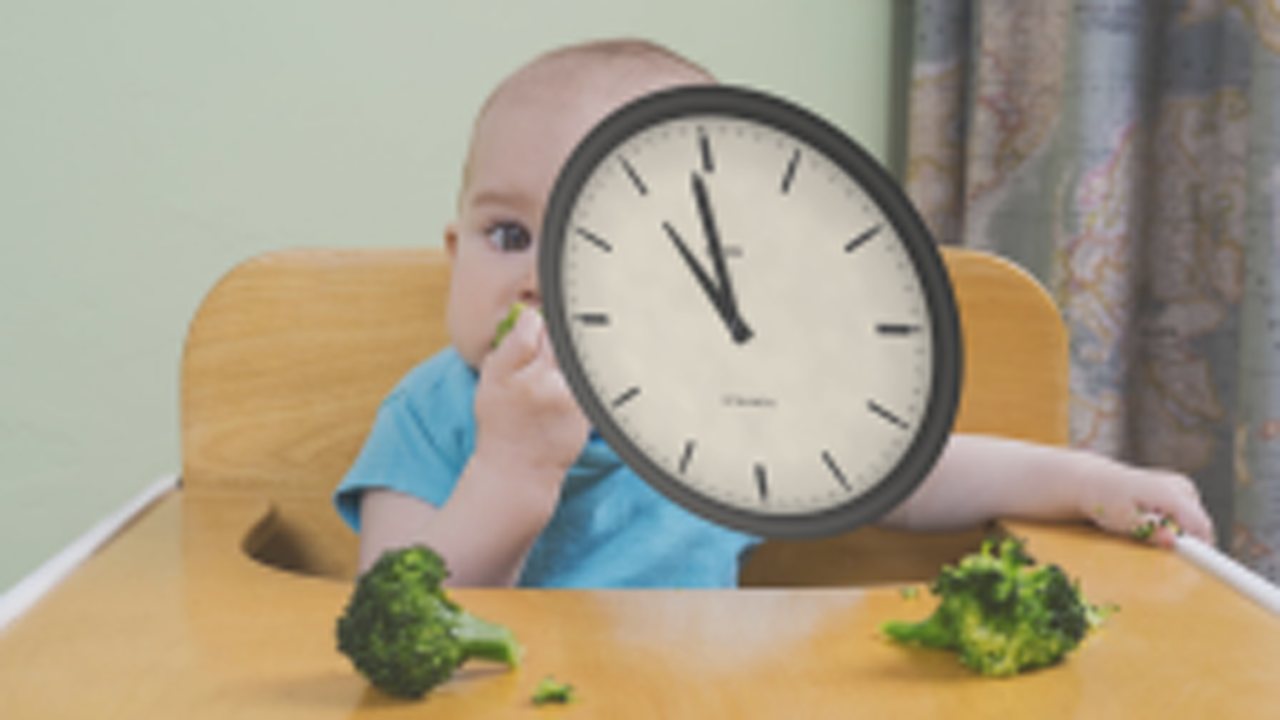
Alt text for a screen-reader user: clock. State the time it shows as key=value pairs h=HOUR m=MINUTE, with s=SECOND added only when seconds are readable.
h=10 m=59
